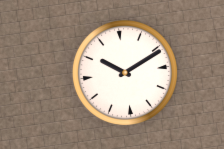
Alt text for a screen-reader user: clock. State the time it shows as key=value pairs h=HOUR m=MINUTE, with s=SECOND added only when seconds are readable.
h=10 m=11
